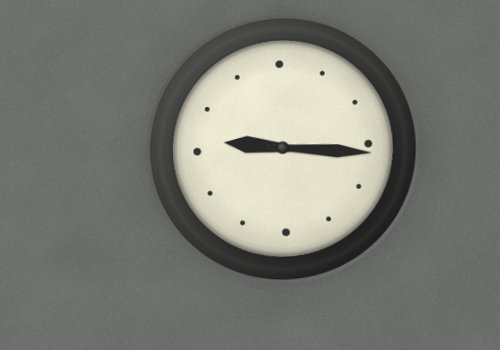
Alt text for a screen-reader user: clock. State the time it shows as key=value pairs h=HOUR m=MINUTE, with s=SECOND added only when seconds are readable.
h=9 m=16
